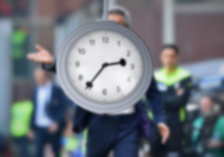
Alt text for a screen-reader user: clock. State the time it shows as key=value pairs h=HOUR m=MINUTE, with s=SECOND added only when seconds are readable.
h=2 m=36
